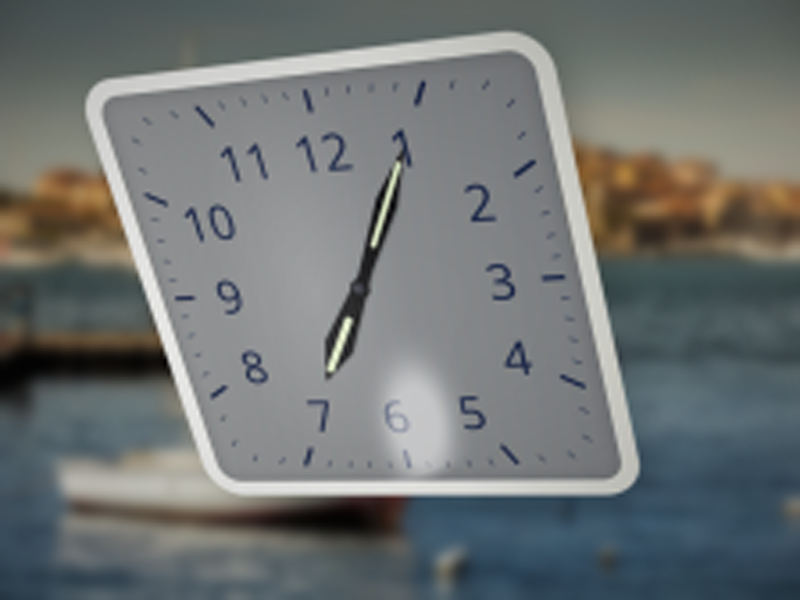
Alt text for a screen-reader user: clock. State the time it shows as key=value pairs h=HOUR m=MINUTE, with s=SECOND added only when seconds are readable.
h=7 m=5
